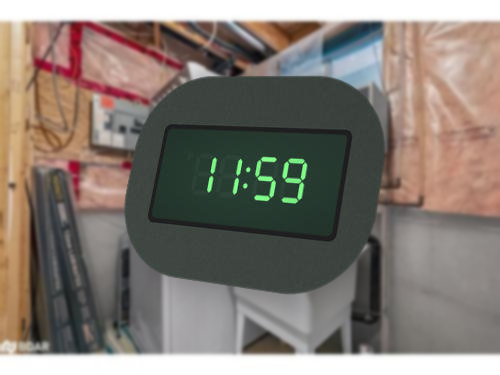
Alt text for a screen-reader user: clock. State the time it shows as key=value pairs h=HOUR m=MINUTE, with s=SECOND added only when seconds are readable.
h=11 m=59
